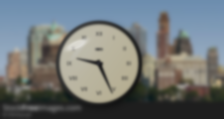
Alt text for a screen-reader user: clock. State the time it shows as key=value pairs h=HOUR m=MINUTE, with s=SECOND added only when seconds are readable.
h=9 m=26
